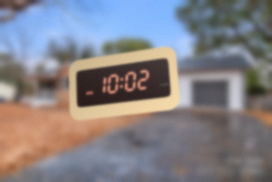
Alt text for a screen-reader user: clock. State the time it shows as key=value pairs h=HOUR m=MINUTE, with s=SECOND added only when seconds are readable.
h=10 m=2
